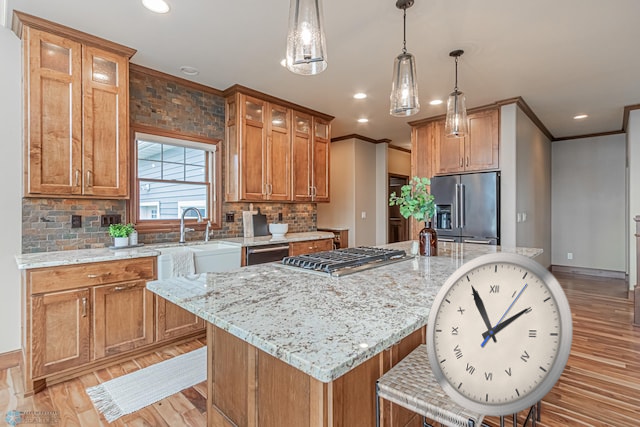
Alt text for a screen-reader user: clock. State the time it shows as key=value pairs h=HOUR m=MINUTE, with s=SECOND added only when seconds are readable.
h=1 m=55 s=6
